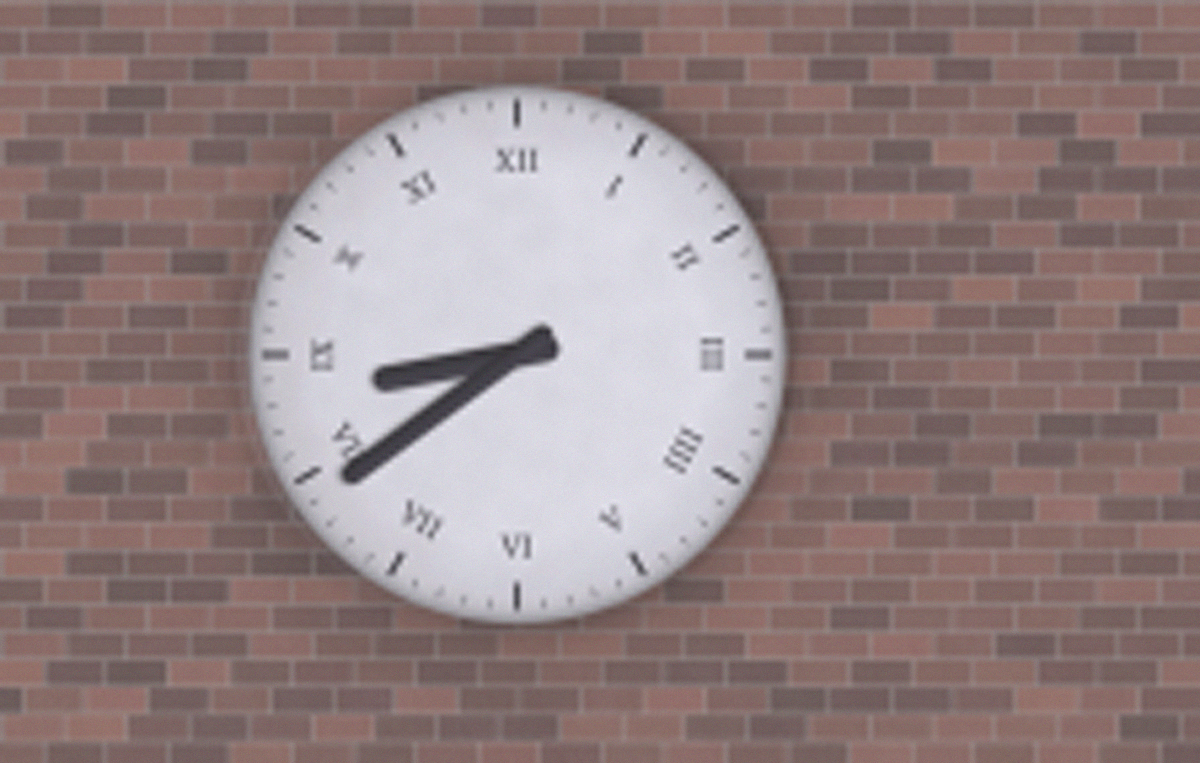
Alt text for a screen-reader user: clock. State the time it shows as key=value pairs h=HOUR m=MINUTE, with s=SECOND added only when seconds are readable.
h=8 m=39
